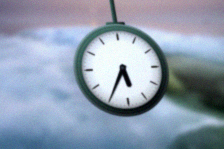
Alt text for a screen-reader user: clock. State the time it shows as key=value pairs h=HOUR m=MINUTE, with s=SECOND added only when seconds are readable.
h=5 m=35
